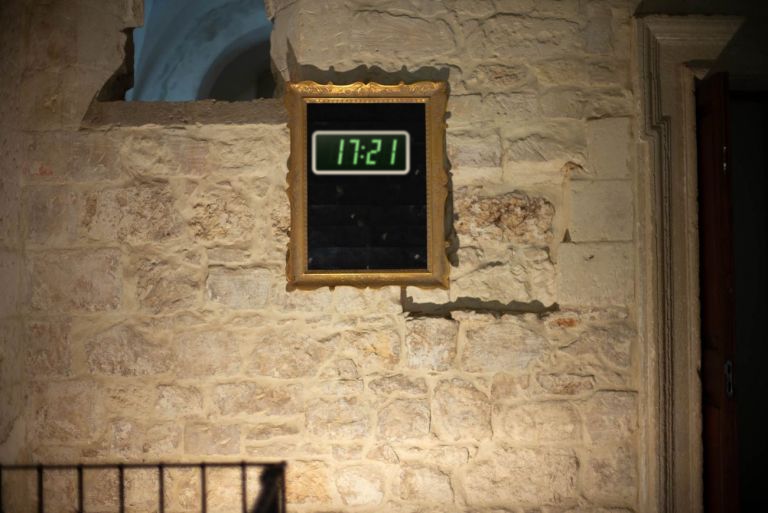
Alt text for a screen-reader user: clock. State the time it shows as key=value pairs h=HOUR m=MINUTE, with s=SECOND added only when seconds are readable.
h=17 m=21
